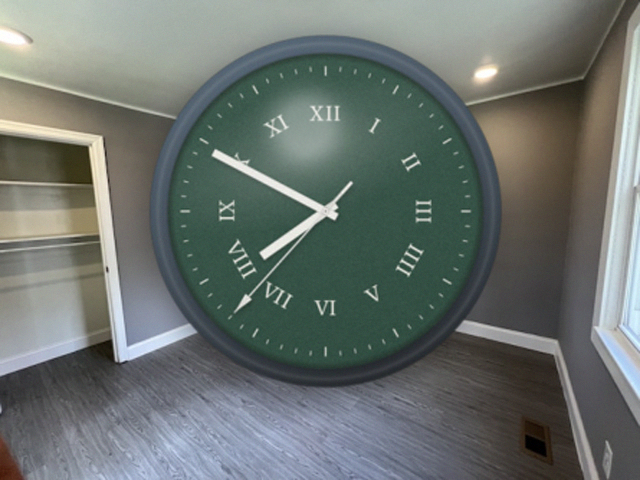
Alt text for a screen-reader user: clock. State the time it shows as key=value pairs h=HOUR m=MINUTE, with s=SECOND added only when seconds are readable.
h=7 m=49 s=37
